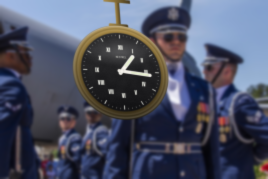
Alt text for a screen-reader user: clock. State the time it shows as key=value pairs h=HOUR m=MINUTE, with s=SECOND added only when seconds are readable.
h=1 m=16
